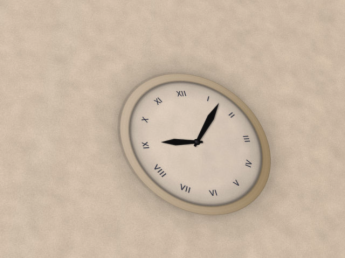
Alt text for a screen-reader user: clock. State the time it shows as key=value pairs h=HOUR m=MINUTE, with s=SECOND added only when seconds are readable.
h=9 m=7
